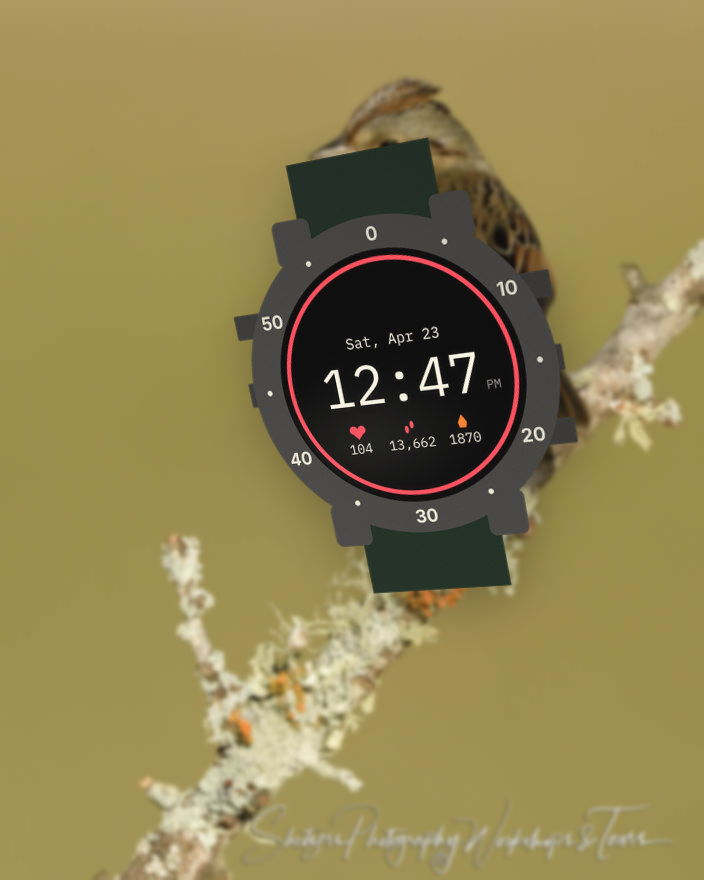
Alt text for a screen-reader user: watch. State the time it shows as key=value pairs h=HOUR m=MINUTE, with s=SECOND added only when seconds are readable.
h=12 m=47
